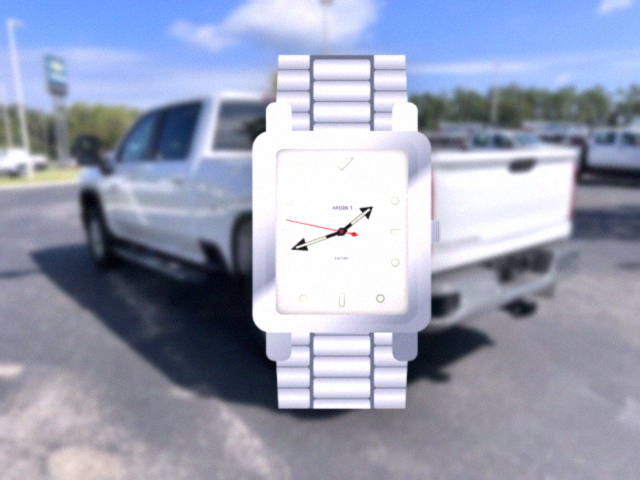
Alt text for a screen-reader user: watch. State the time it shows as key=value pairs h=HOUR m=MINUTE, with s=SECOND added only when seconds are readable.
h=1 m=41 s=47
